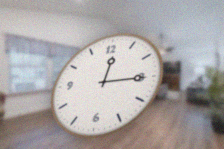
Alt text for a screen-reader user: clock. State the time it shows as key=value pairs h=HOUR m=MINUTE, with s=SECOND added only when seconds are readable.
h=12 m=15
